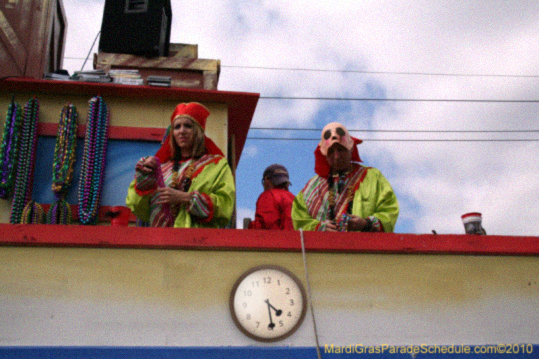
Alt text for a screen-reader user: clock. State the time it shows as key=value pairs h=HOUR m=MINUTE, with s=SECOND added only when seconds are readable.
h=4 m=29
